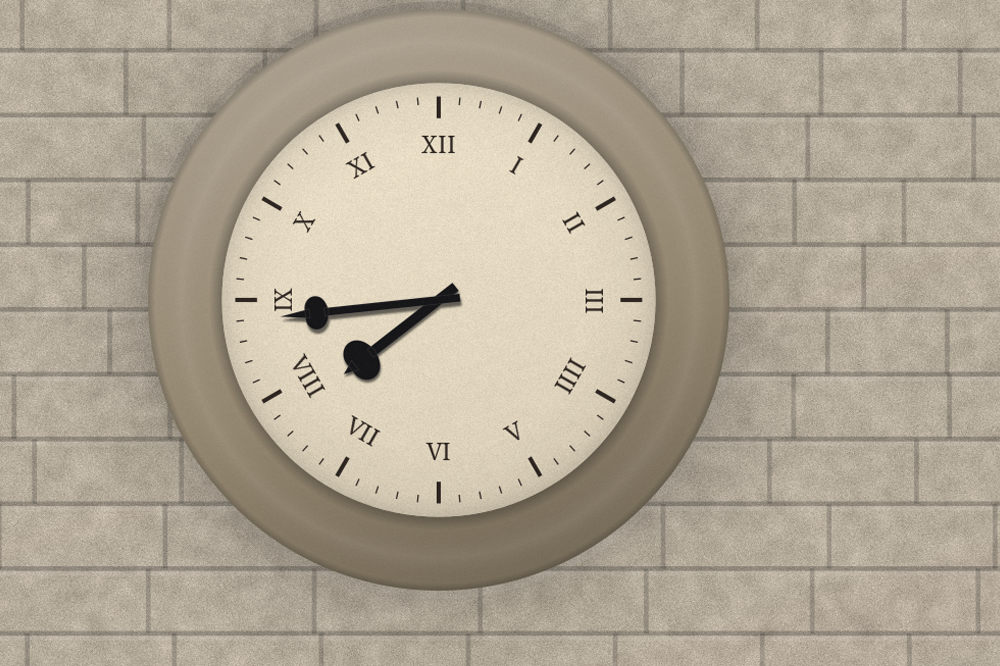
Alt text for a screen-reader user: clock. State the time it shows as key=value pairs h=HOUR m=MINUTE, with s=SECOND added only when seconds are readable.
h=7 m=44
